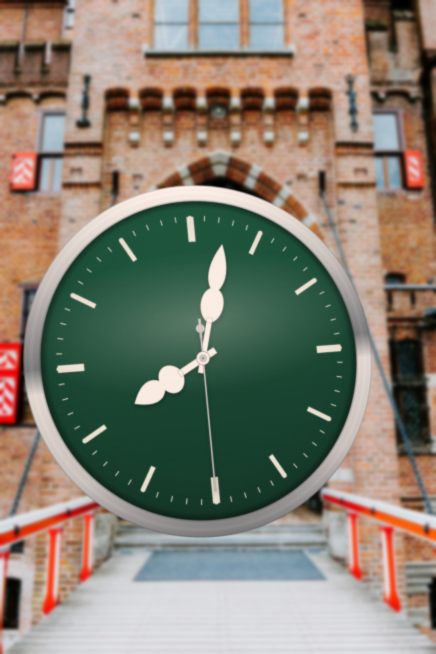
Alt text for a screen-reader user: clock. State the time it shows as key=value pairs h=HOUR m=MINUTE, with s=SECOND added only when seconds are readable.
h=8 m=2 s=30
